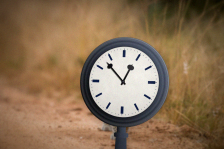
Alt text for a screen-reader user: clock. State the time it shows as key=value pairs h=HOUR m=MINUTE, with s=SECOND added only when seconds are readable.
h=12 m=53
